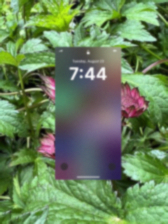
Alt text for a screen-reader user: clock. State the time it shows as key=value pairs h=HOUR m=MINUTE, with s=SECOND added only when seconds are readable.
h=7 m=44
